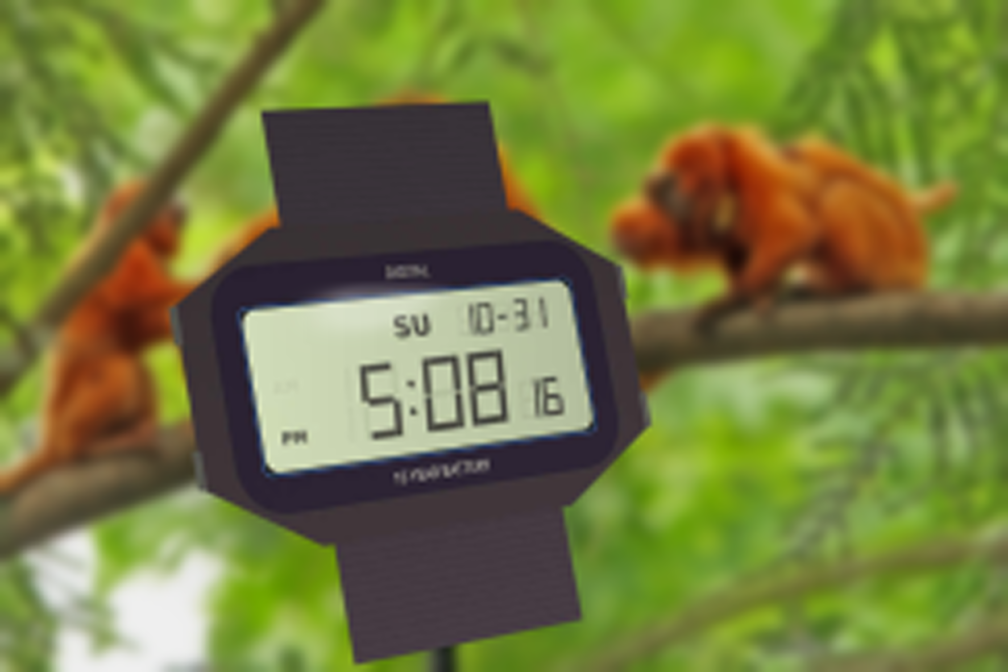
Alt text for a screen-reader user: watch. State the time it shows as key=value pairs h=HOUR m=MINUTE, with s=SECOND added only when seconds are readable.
h=5 m=8 s=16
